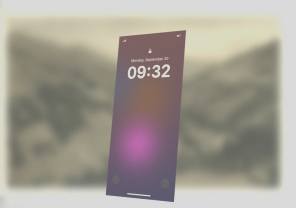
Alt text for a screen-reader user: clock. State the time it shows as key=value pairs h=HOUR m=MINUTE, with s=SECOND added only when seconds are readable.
h=9 m=32
